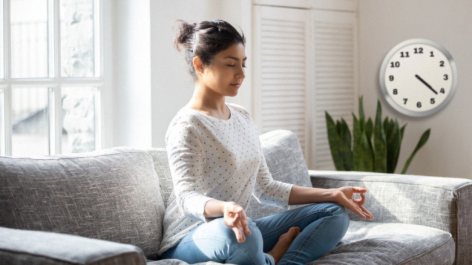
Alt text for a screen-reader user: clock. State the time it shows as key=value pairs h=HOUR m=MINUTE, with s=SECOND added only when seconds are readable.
h=4 m=22
